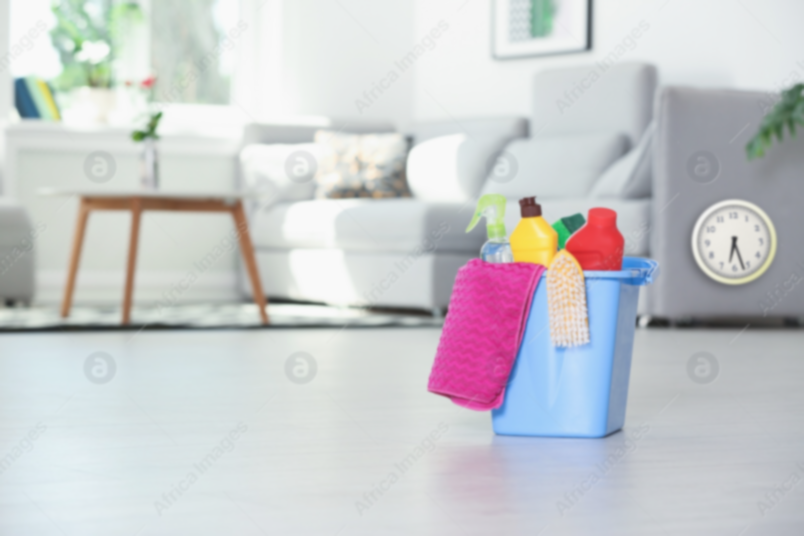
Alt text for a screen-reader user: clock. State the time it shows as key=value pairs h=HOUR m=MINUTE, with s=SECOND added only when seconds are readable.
h=6 m=27
